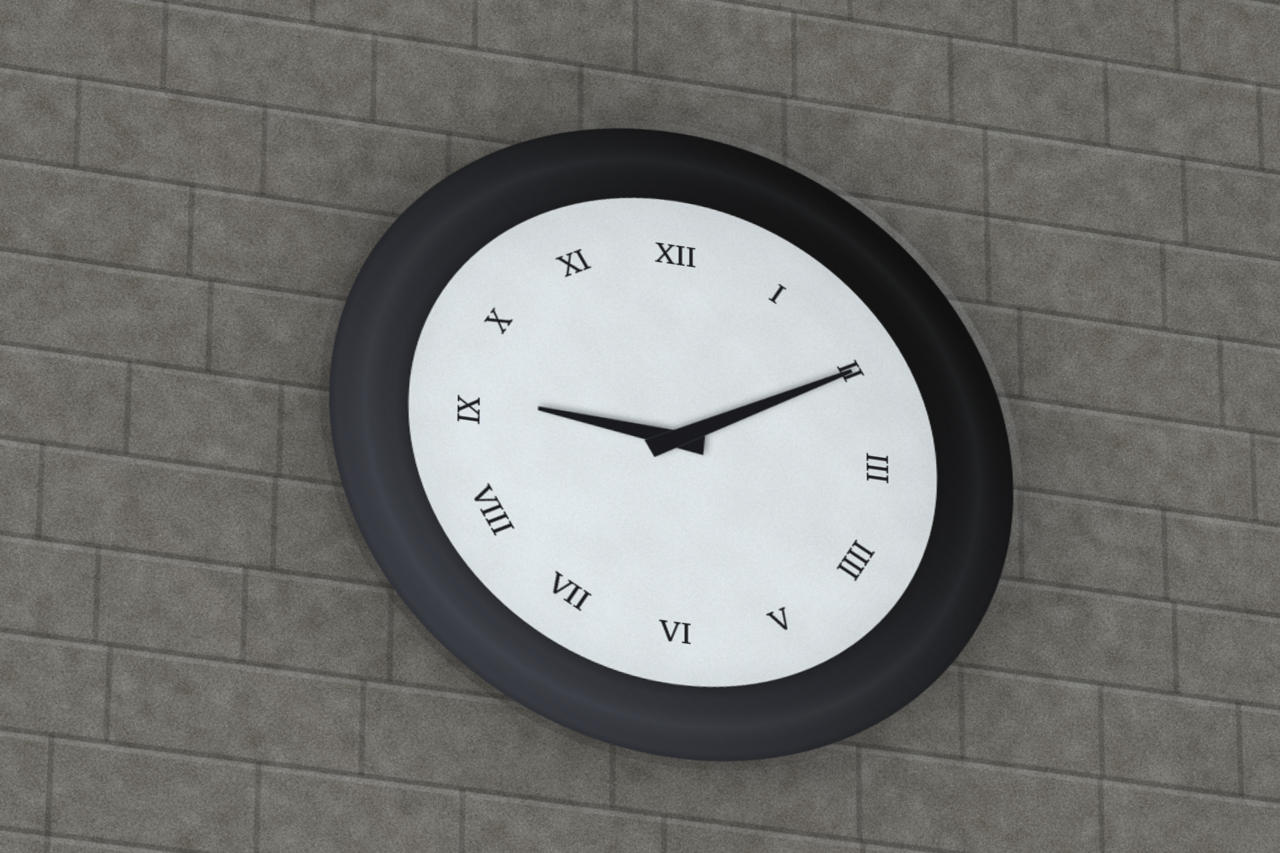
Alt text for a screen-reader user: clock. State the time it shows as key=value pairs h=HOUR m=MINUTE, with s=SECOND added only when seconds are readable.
h=9 m=10
